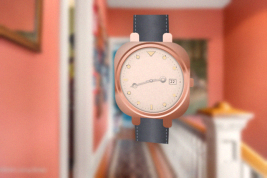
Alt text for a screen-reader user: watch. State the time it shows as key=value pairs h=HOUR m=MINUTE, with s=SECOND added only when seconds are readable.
h=2 m=42
